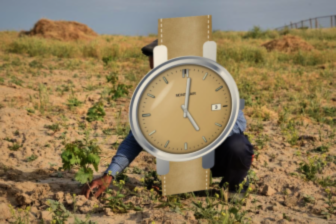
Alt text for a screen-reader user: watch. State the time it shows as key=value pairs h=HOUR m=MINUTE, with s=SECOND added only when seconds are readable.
h=5 m=1
